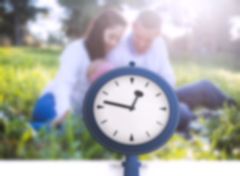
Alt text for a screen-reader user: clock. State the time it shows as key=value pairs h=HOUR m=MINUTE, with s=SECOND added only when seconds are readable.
h=12 m=47
